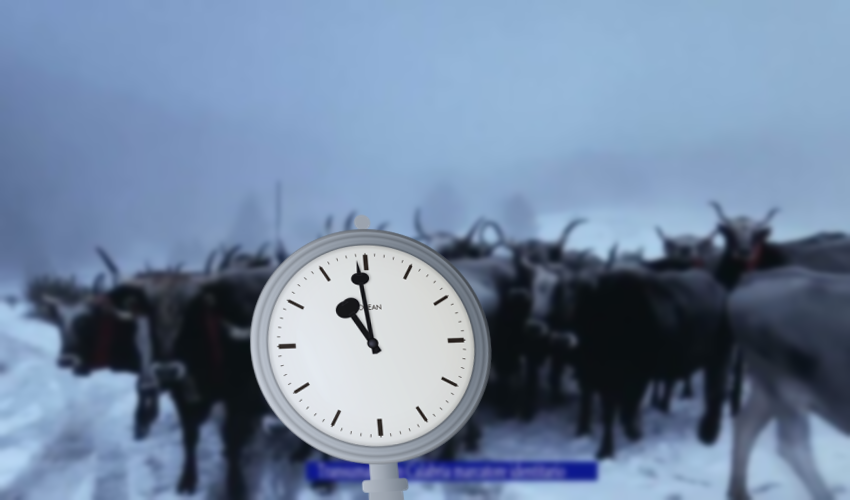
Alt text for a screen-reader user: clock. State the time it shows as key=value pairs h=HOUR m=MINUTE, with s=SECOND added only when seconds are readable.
h=10 m=59
